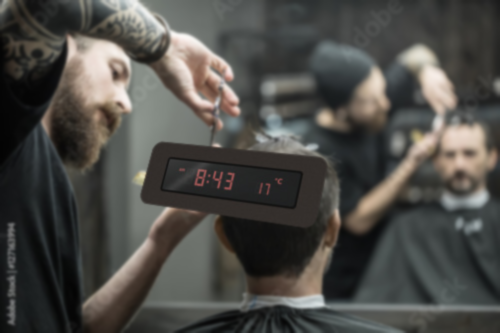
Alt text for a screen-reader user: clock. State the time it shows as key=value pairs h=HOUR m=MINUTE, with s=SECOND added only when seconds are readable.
h=8 m=43
